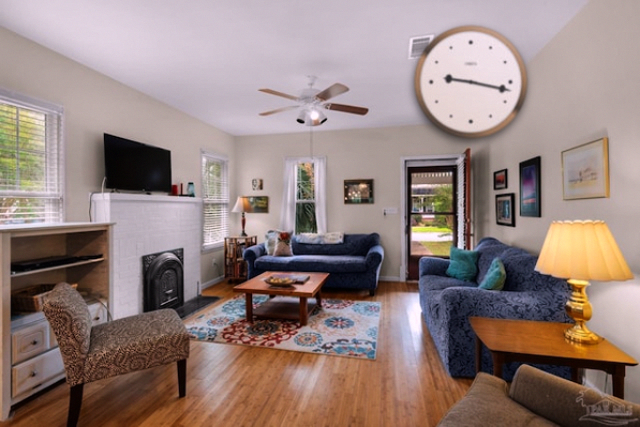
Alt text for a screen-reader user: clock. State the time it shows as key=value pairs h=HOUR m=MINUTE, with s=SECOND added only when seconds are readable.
h=9 m=17
